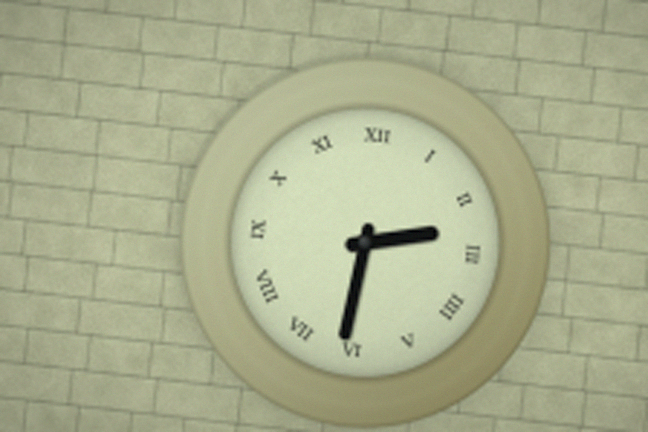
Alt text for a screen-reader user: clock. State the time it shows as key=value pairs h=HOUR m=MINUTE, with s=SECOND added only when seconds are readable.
h=2 m=31
